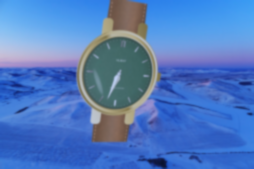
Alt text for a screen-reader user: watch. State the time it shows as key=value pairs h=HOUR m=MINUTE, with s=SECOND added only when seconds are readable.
h=6 m=33
